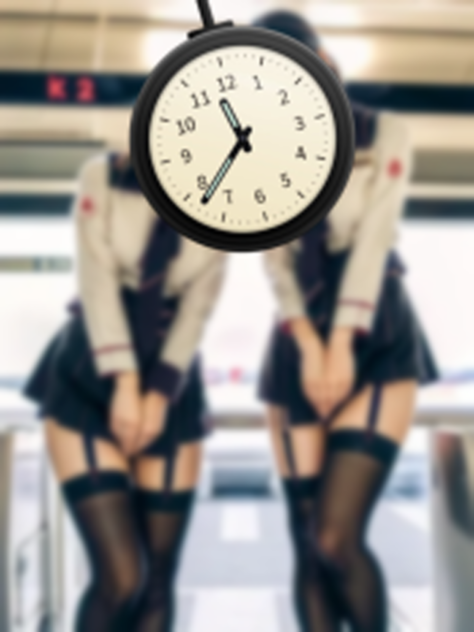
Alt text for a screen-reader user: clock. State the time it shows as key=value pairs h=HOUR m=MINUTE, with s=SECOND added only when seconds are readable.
h=11 m=38
